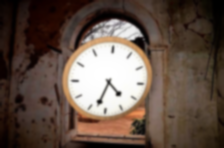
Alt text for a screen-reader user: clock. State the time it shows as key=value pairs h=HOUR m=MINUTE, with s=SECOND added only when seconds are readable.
h=4 m=33
